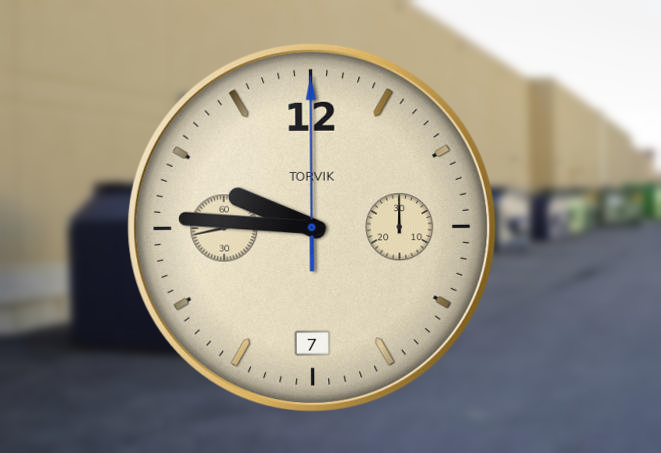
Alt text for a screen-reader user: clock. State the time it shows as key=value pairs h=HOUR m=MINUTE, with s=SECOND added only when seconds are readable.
h=9 m=45 s=43
